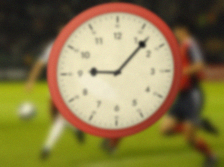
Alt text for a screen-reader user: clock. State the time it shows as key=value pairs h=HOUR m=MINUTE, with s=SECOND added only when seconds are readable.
h=9 m=7
